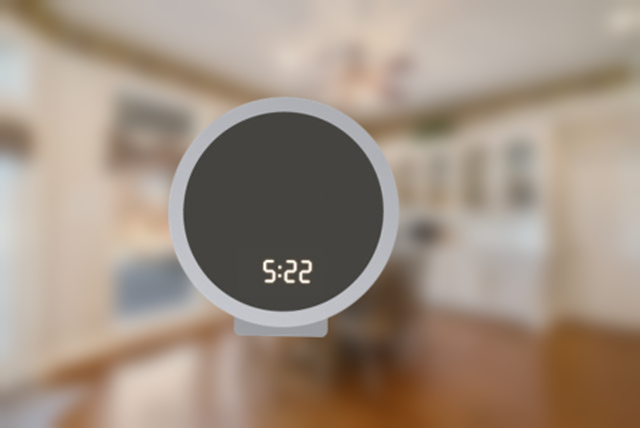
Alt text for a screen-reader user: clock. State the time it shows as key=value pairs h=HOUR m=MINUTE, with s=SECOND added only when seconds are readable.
h=5 m=22
